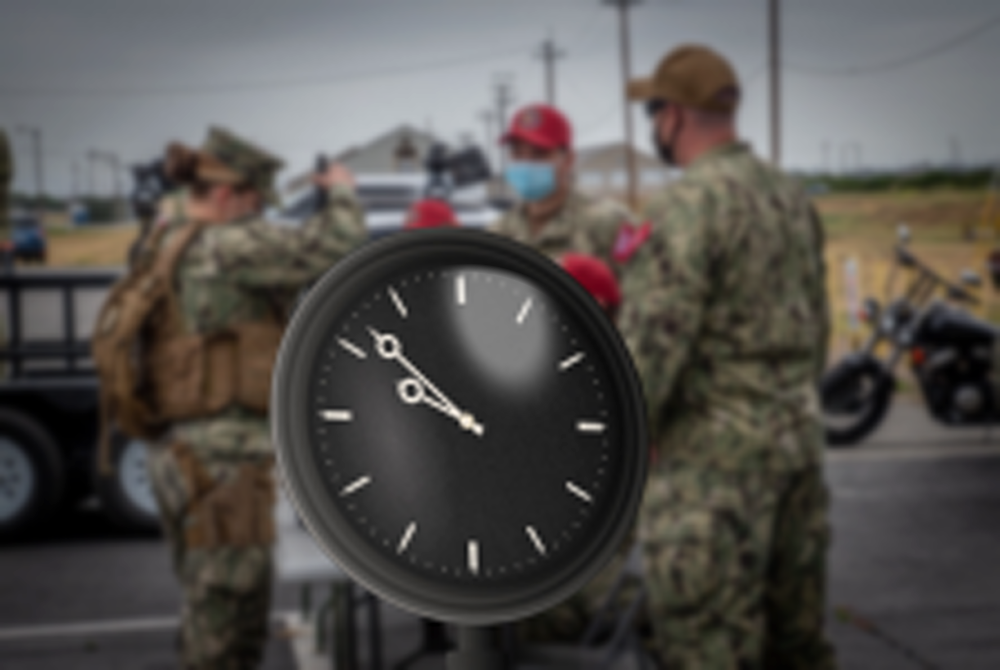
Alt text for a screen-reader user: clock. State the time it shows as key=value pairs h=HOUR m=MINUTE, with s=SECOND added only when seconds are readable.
h=9 m=52
